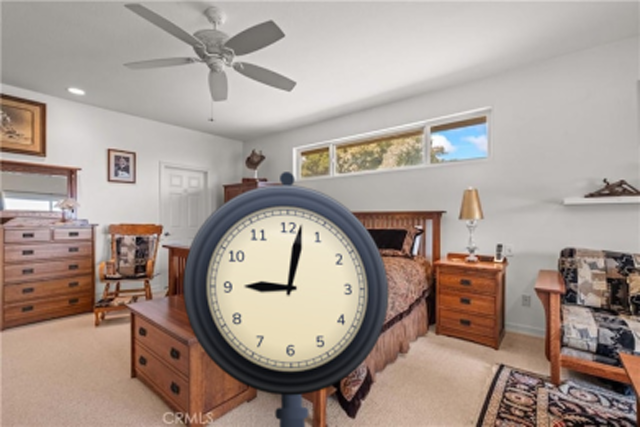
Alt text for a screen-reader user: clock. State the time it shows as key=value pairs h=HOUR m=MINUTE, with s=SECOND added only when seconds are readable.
h=9 m=2
